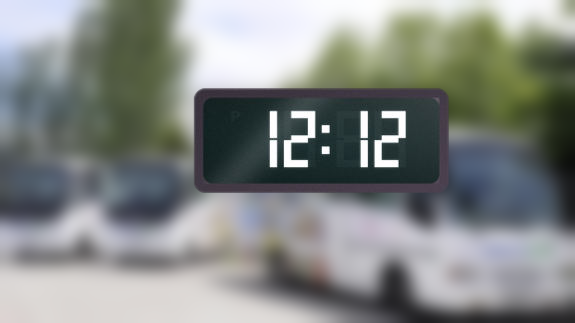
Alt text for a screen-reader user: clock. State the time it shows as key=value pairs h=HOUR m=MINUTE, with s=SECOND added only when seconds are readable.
h=12 m=12
